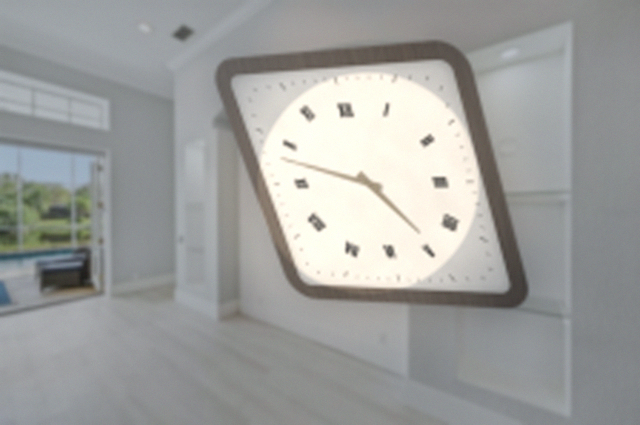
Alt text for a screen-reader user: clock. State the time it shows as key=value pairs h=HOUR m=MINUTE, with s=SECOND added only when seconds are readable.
h=4 m=48
